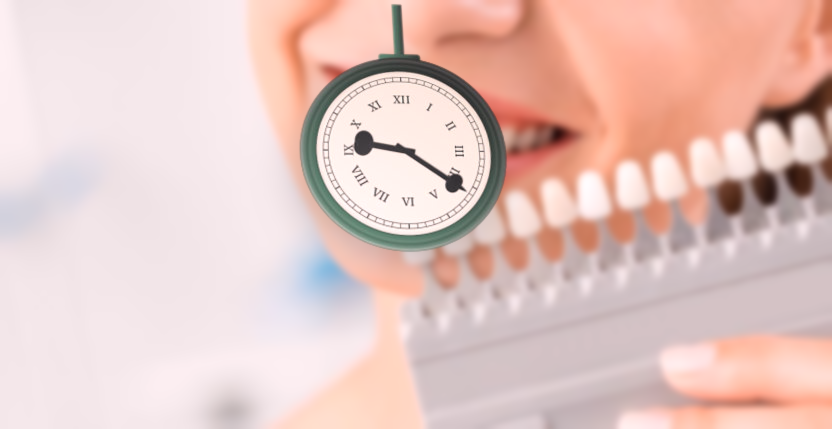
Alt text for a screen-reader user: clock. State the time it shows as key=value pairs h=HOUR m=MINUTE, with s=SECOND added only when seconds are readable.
h=9 m=21
